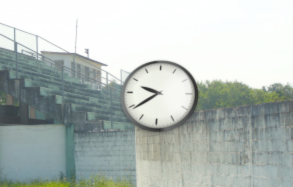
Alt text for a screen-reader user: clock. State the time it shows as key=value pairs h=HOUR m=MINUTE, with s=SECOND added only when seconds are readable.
h=9 m=39
